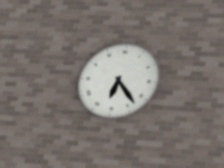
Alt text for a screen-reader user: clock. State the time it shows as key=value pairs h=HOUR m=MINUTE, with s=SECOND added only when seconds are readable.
h=6 m=23
